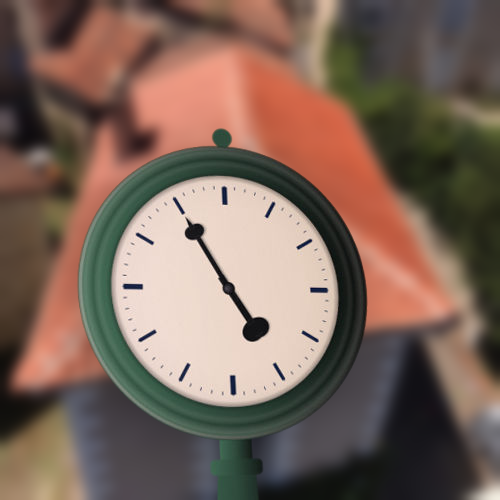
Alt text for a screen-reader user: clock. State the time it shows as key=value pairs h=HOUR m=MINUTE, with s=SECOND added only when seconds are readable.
h=4 m=55
